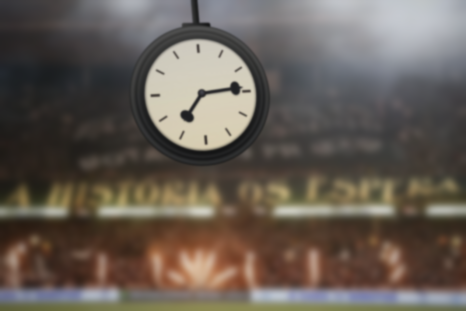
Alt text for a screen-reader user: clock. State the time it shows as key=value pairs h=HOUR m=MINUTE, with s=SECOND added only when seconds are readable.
h=7 m=14
